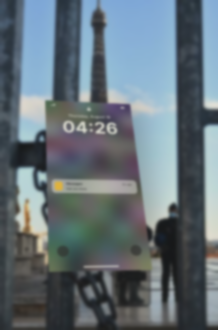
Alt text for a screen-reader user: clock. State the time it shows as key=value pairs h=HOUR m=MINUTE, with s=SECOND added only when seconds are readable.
h=4 m=26
